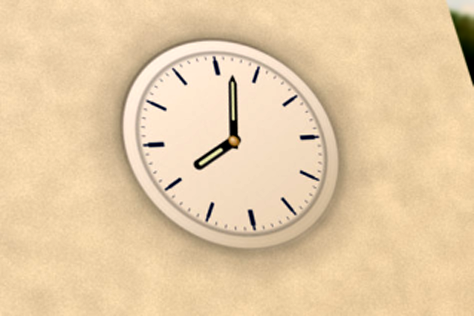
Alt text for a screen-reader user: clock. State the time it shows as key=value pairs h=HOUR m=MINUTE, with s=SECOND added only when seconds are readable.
h=8 m=2
